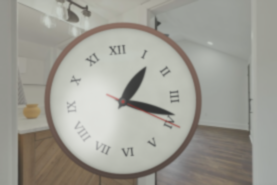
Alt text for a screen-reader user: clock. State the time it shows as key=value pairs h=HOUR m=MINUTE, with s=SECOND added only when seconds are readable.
h=1 m=18 s=20
